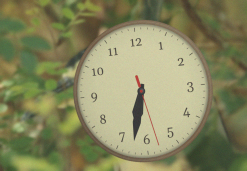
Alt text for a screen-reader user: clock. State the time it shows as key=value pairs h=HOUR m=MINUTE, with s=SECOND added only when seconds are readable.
h=6 m=32 s=28
